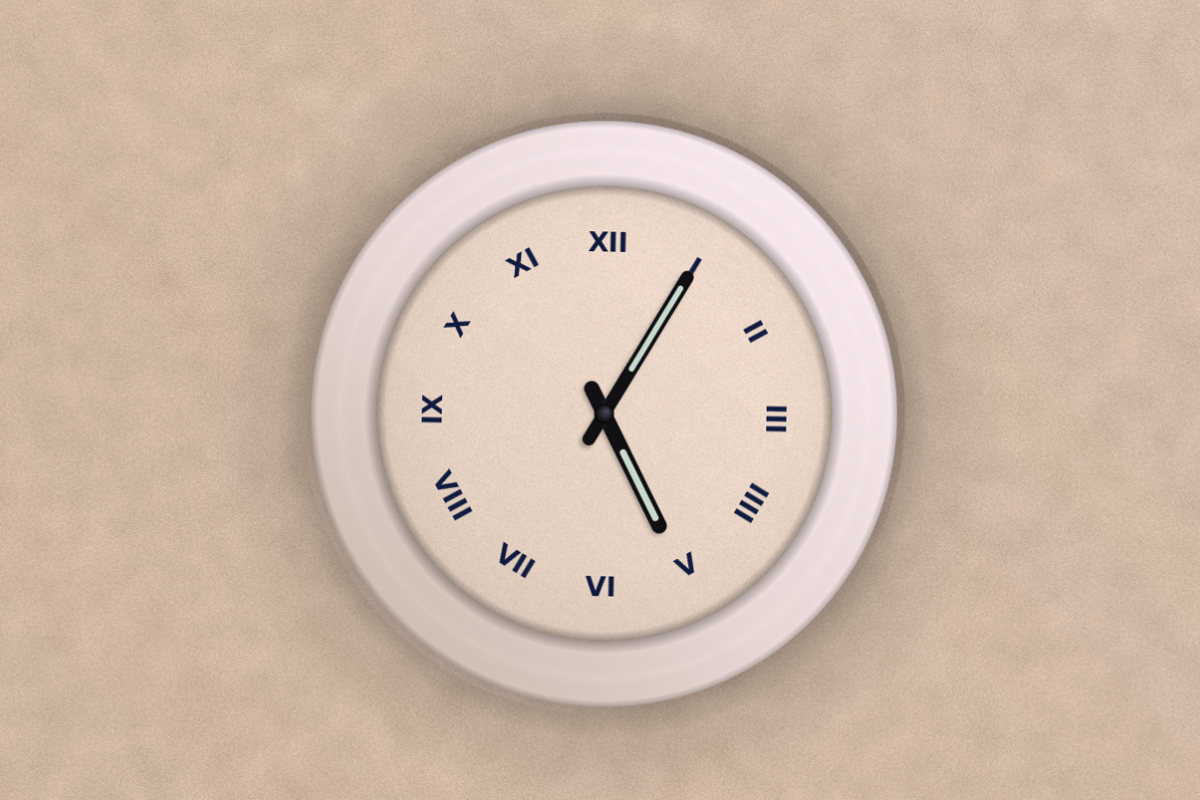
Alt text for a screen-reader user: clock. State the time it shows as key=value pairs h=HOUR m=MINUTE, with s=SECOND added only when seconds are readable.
h=5 m=5
